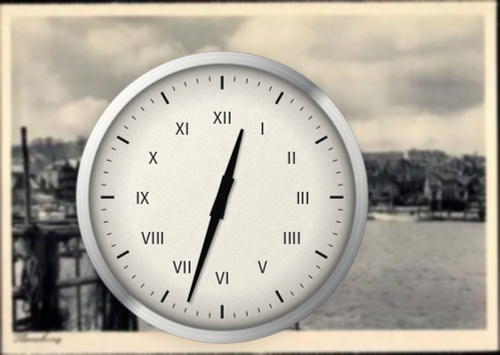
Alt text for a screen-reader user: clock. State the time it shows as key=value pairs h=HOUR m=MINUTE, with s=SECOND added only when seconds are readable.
h=12 m=33
